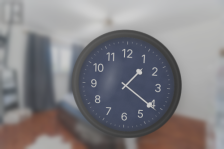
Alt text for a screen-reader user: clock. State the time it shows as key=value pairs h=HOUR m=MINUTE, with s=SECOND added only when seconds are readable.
h=1 m=21
